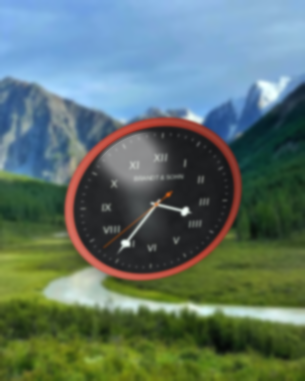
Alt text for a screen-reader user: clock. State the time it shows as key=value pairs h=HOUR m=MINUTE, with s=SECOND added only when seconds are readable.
h=3 m=35 s=38
